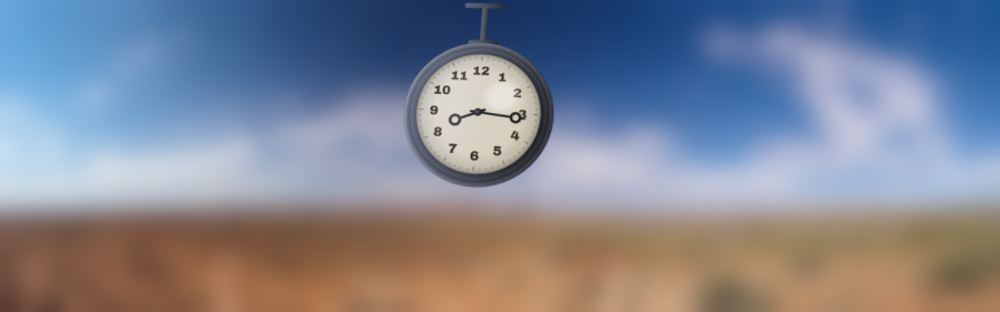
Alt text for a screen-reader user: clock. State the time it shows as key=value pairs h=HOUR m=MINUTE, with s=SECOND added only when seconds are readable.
h=8 m=16
